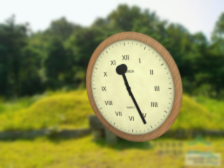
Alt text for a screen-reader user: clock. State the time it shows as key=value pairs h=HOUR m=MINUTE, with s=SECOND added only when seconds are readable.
h=11 m=26
